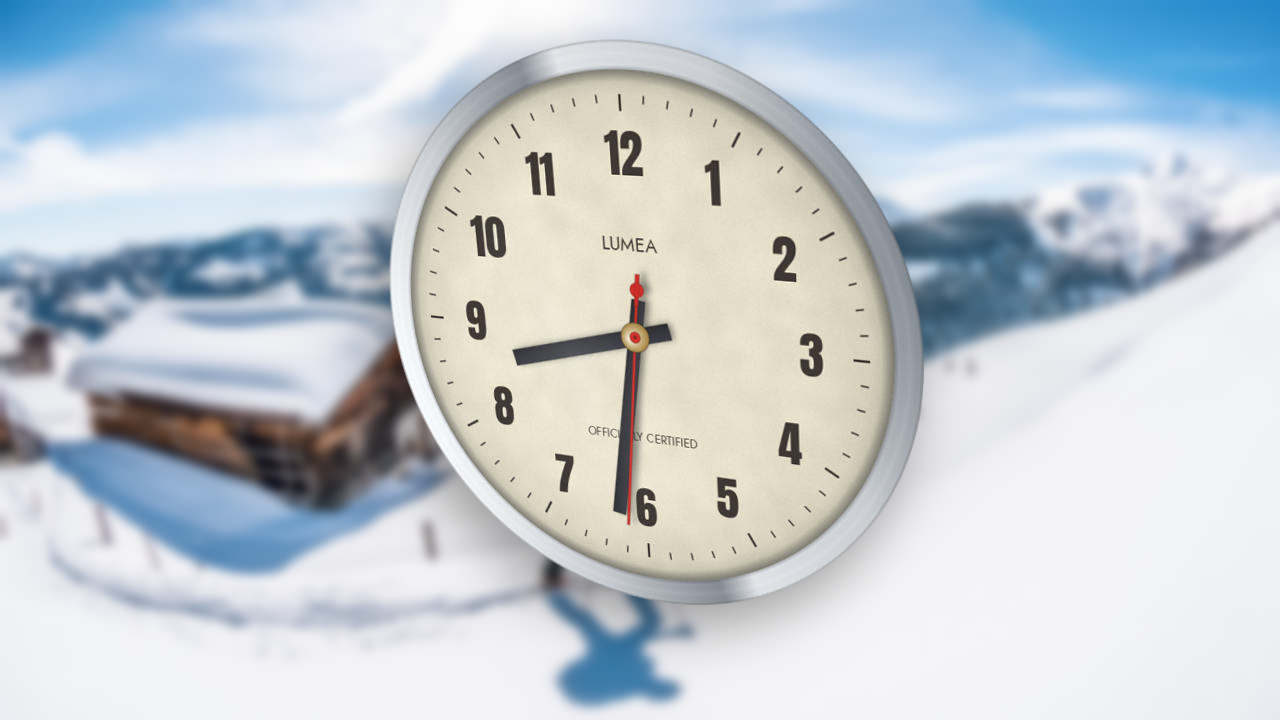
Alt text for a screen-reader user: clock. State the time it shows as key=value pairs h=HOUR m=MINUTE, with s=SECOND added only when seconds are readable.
h=8 m=31 s=31
